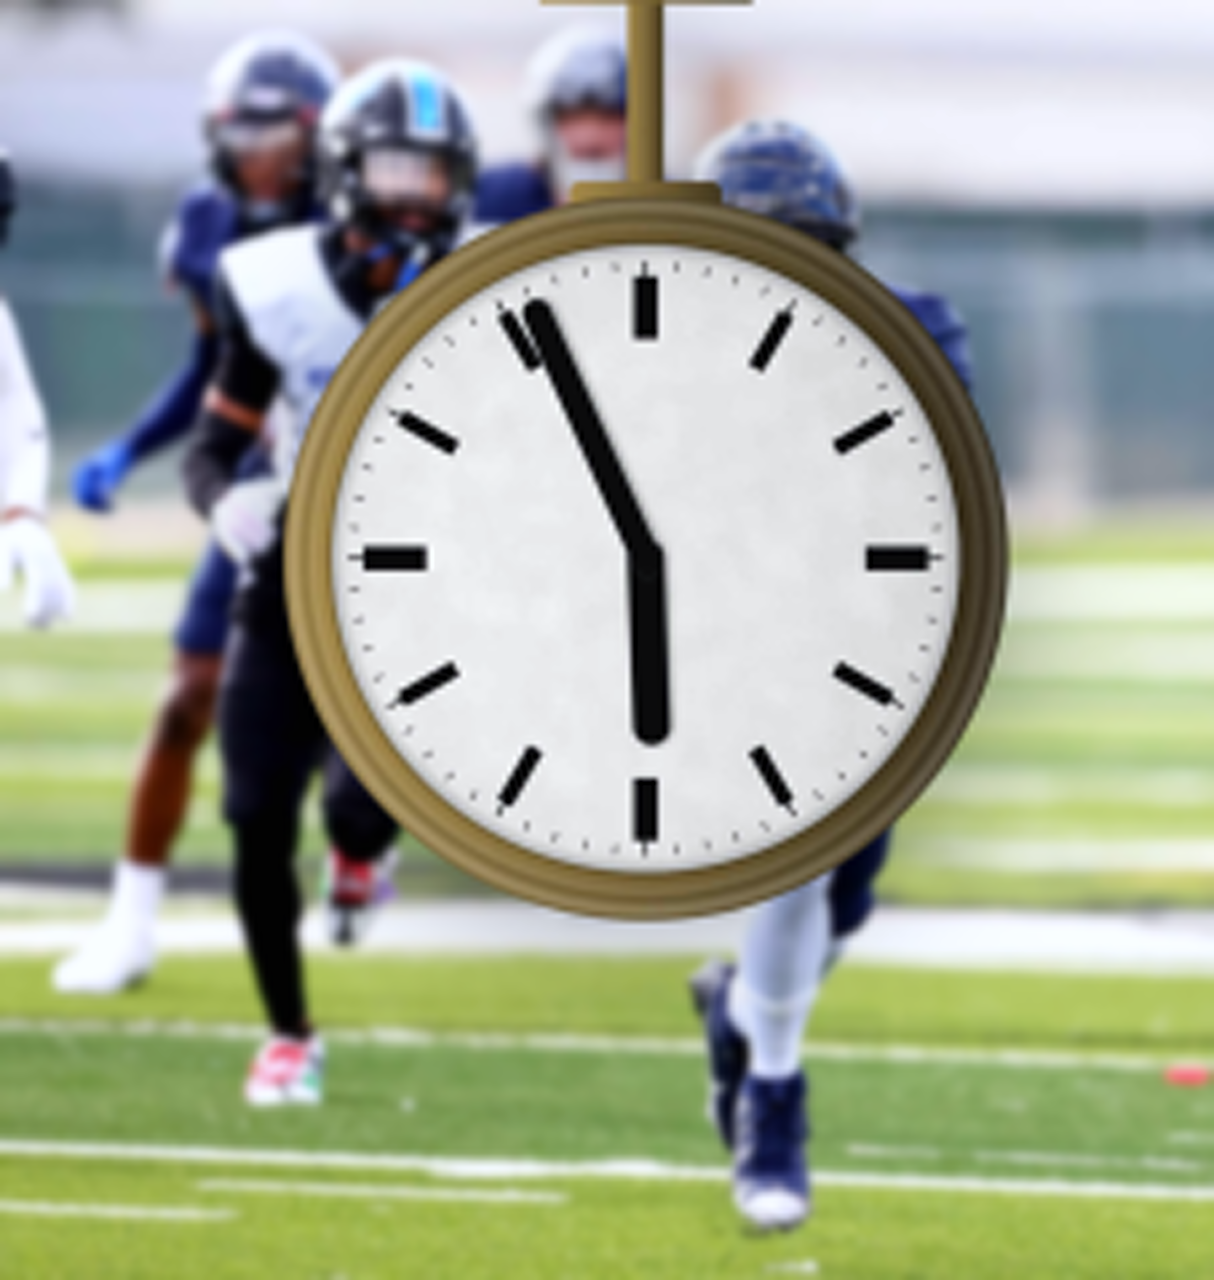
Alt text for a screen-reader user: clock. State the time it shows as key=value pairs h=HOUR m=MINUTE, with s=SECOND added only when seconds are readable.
h=5 m=56
